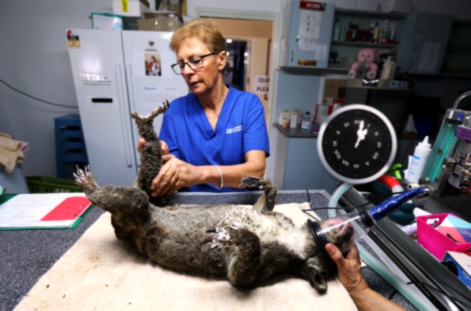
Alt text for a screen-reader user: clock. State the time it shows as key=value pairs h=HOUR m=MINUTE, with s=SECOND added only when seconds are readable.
h=1 m=2
